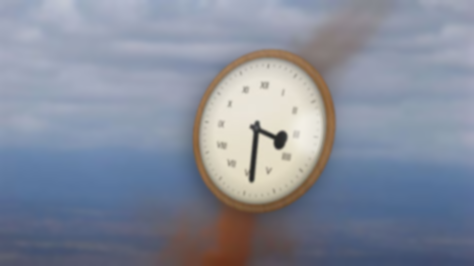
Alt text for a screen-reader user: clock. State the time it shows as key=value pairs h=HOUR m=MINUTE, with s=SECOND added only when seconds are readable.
h=3 m=29
